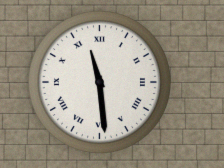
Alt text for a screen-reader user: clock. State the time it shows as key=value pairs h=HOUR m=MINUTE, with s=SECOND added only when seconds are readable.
h=11 m=29
